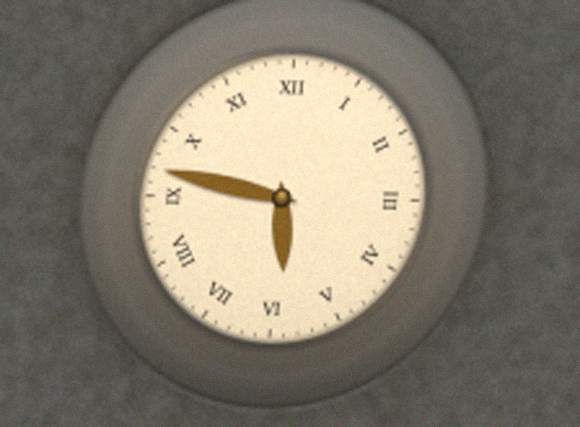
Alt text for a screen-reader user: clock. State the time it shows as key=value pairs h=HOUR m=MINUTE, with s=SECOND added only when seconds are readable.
h=5 m=47
